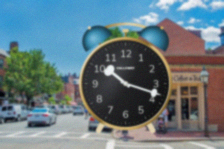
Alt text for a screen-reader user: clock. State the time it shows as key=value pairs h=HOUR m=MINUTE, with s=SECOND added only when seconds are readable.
h=10 m=18
